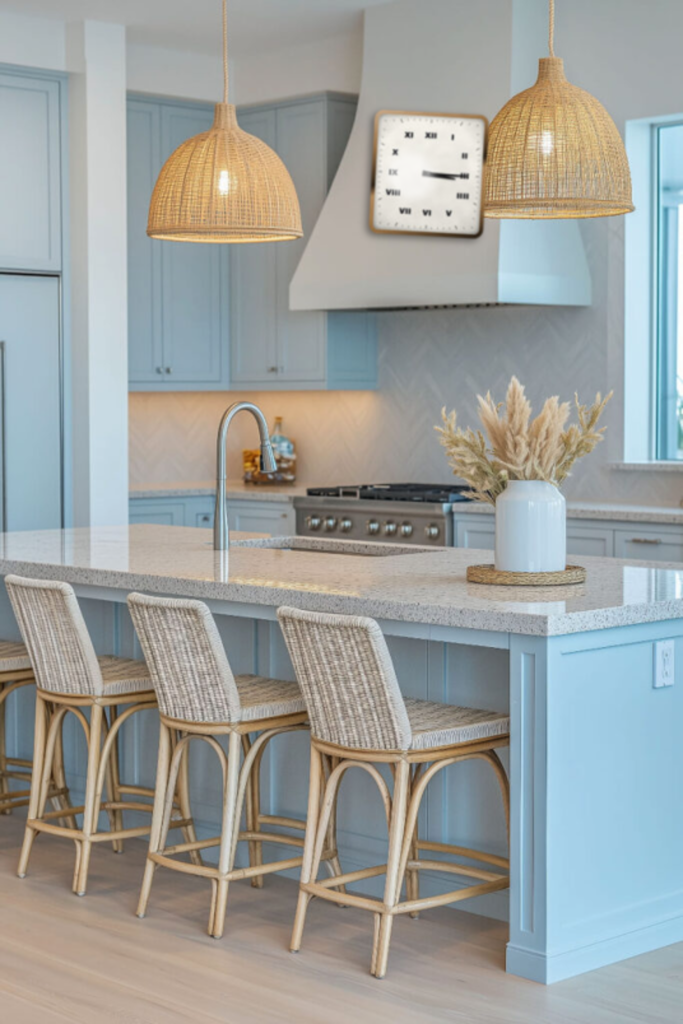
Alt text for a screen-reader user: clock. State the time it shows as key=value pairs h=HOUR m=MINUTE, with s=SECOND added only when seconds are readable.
h=3 m=15
